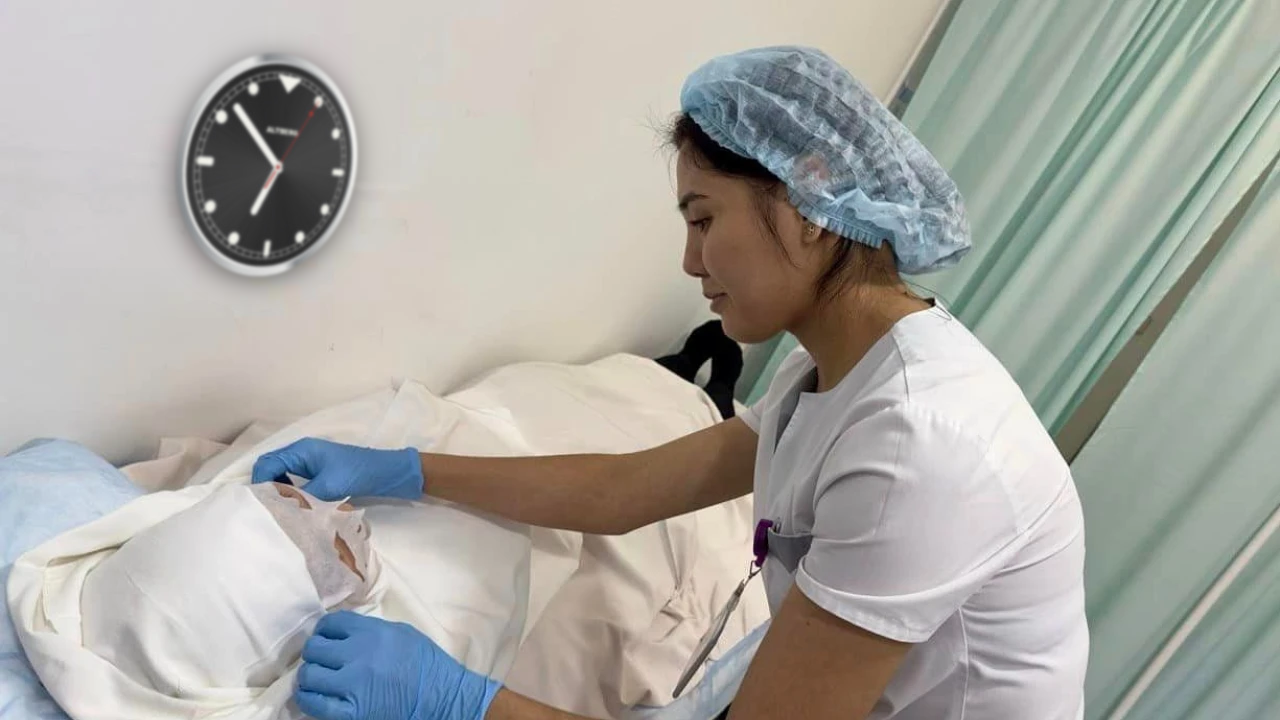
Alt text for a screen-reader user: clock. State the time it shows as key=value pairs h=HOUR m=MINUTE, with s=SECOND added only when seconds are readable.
h=6 m=52 s=5
